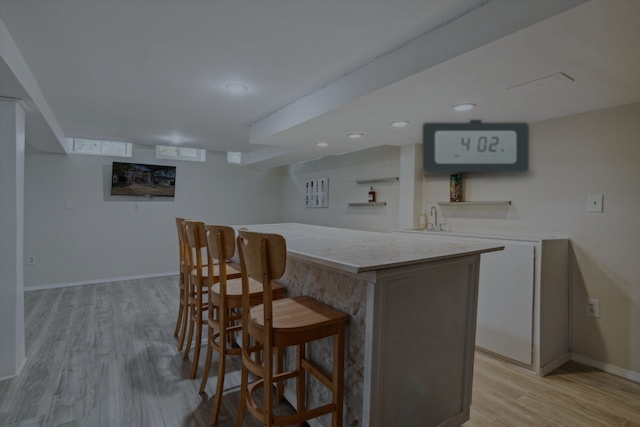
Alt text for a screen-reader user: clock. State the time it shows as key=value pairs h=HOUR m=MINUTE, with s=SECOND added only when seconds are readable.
h=4 m=2
